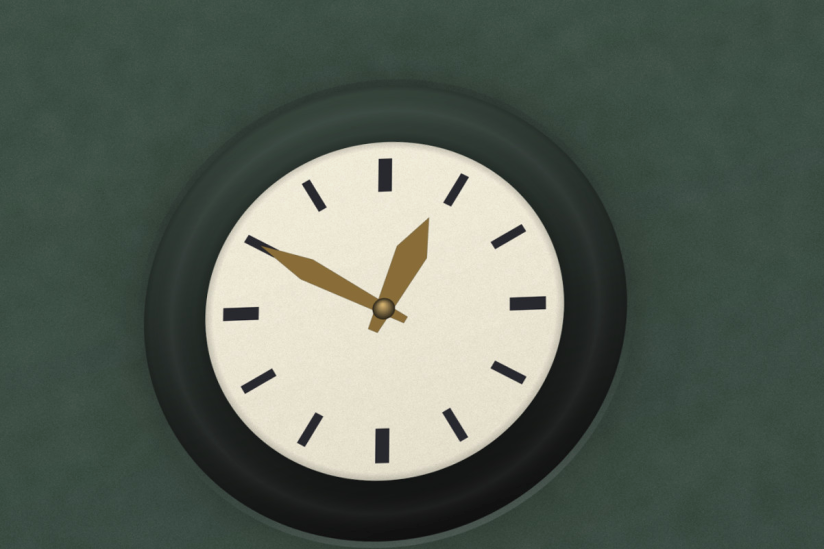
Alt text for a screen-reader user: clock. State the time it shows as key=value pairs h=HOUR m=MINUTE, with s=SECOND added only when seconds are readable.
h=12 m=50
